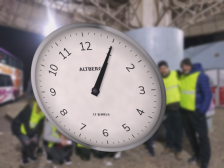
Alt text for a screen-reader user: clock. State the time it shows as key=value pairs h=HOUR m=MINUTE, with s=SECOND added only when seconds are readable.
h=1 m=5
